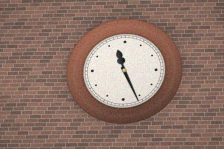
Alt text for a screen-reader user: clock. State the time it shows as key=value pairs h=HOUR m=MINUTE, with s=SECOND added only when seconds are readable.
h=11 m=26
